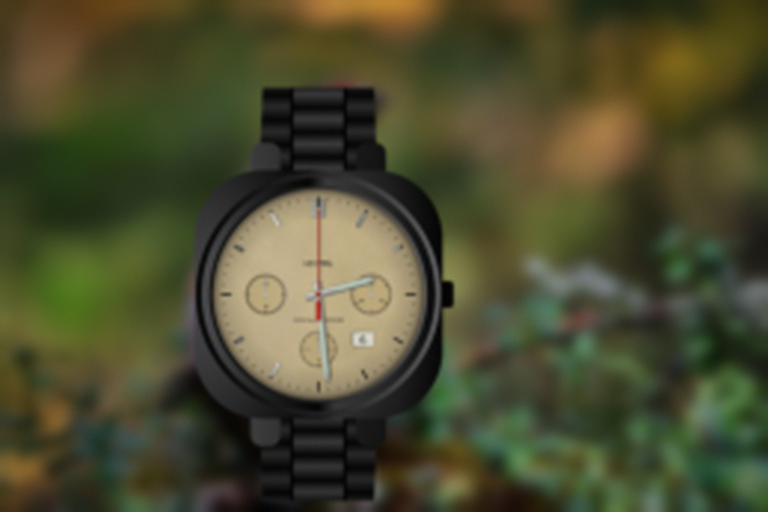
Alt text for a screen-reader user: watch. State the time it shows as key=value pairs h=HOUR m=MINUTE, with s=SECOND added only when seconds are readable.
h=2 m=29
